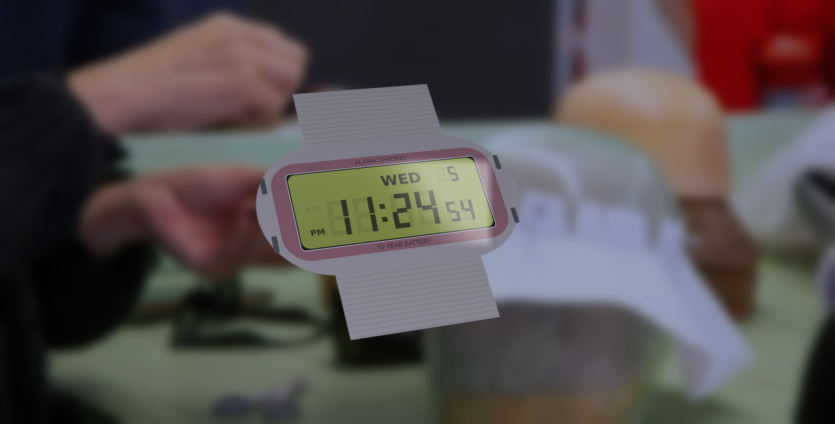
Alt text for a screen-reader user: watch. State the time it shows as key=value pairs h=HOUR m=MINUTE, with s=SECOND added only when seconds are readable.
h=11 m=24 s=54
